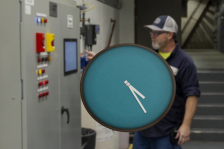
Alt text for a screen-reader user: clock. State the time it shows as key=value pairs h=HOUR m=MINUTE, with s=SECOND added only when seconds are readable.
h=4 m=25
